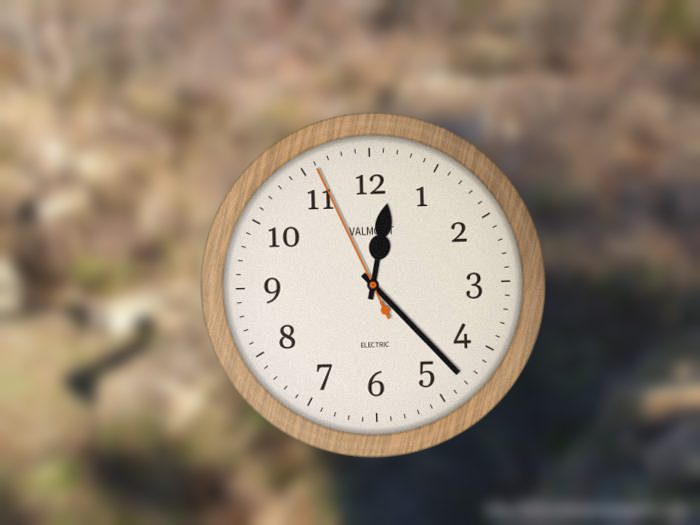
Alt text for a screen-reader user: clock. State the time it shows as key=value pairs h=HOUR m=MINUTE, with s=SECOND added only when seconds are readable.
h=12 m=22 s=56
